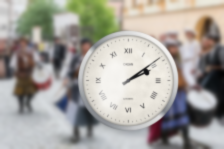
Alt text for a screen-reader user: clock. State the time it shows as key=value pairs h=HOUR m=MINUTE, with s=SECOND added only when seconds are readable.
h=2 m=9
